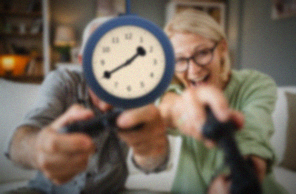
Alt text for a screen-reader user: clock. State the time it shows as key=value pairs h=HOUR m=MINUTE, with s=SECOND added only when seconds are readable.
h=1 m=40
